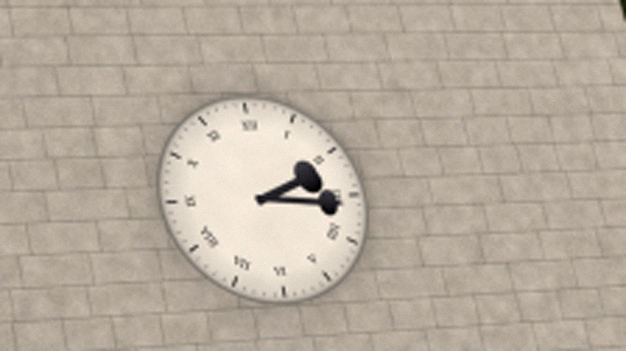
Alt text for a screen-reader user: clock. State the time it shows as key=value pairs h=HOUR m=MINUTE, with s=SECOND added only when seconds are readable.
h=2 m=16
